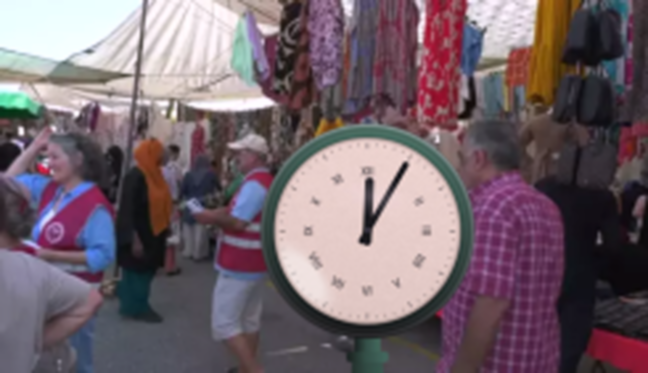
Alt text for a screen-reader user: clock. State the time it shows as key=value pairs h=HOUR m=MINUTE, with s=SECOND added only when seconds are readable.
h=12 m=5
